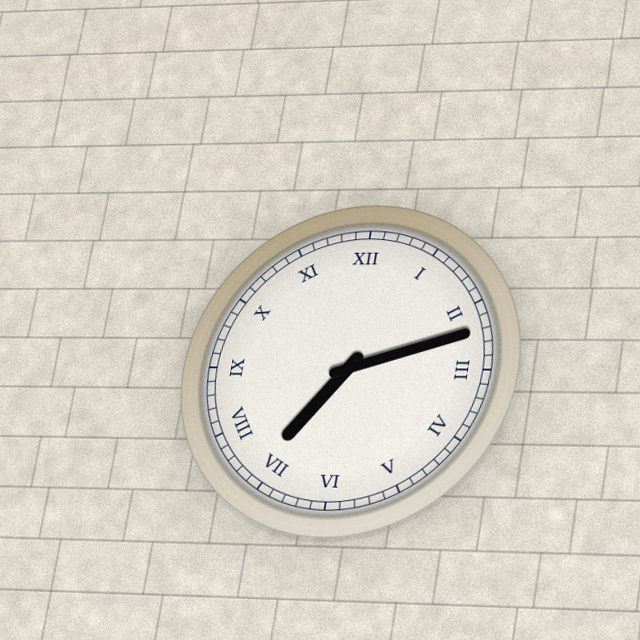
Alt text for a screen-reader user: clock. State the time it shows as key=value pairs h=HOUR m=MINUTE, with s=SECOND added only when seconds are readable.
h=7 m=12
